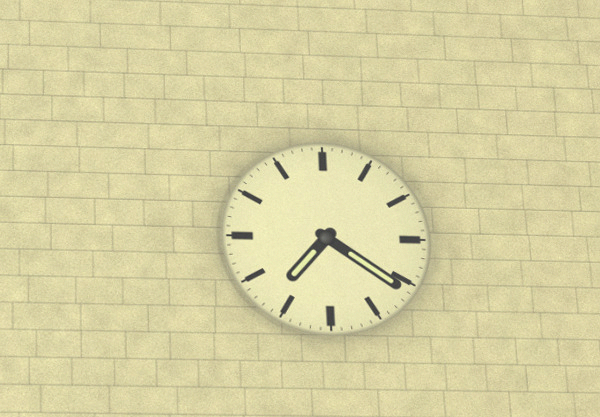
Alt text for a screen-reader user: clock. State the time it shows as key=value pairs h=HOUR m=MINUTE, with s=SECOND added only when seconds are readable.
h=7 m=21
